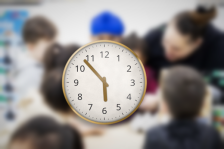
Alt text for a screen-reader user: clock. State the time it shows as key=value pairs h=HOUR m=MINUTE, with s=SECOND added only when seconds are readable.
h=5 m=53
